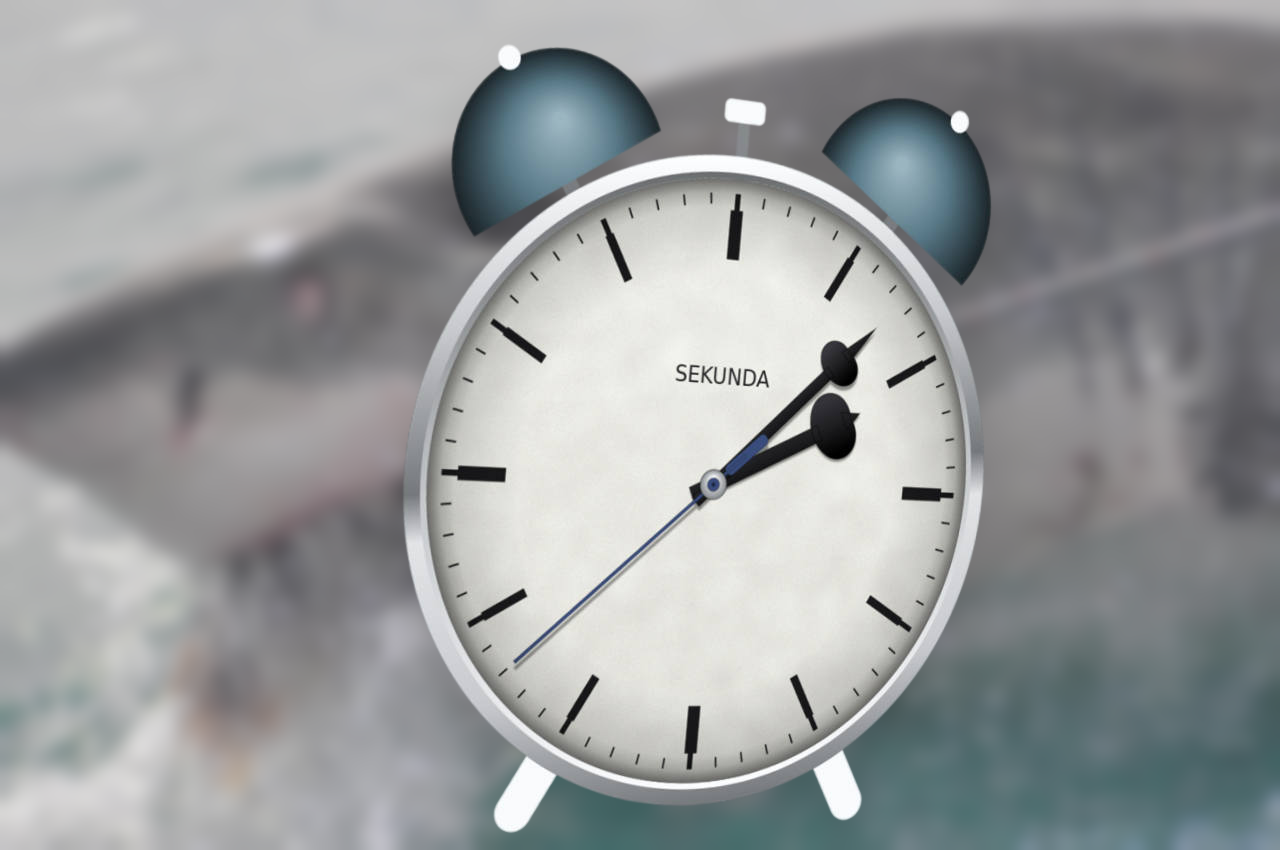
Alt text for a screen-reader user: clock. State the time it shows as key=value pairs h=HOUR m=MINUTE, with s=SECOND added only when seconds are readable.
h=2 m=7 s=38
